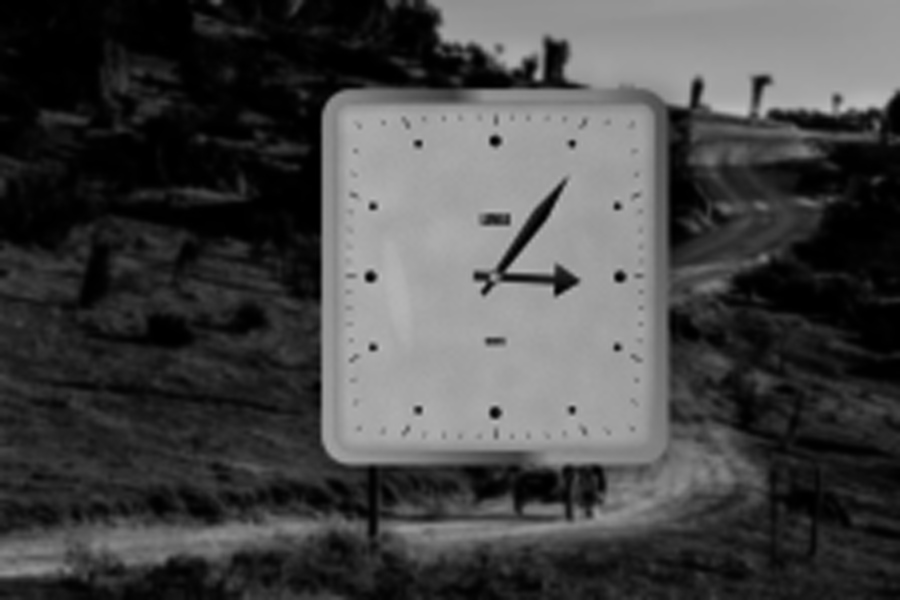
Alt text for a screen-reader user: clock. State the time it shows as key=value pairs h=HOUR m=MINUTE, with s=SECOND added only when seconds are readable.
h=3 m=6
